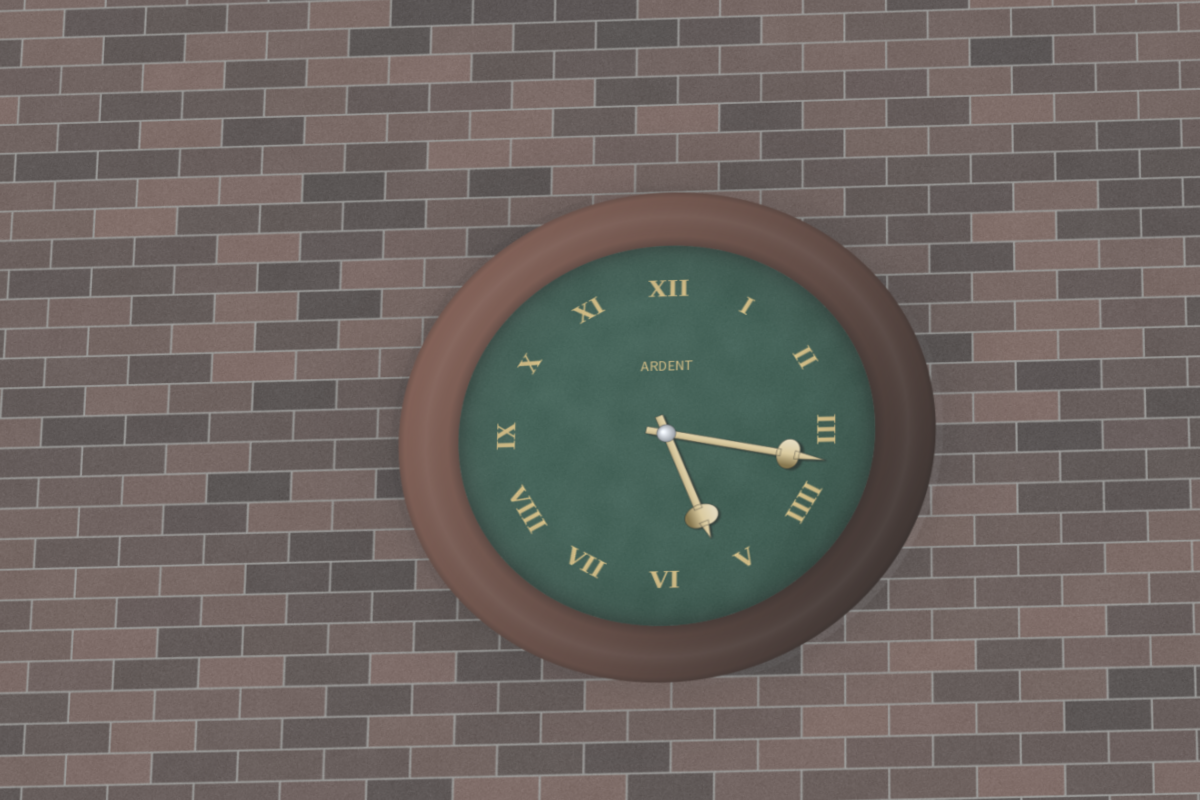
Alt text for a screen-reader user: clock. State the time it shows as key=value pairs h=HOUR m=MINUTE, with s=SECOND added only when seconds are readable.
h=5 m=17
